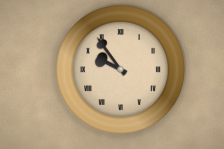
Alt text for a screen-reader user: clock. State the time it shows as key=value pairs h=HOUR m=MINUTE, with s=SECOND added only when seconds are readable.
h=9 m=54
